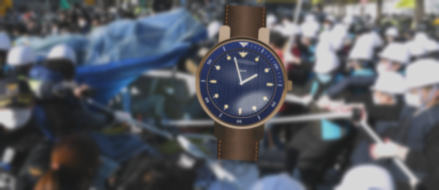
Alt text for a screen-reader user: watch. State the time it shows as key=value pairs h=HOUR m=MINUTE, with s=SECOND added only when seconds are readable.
h=1 m=57
